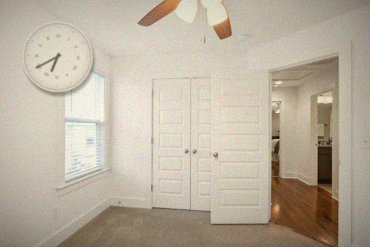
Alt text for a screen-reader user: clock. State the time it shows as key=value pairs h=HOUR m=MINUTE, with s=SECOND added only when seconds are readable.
h=6 m=40
